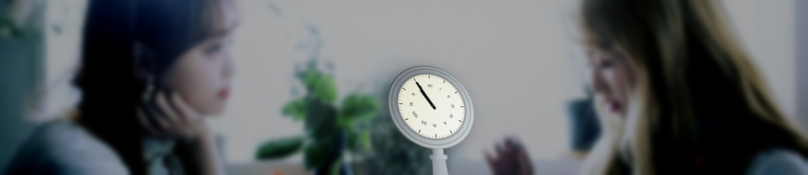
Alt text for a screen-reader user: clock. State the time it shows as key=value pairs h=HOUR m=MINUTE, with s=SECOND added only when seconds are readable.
h=10 m=55
